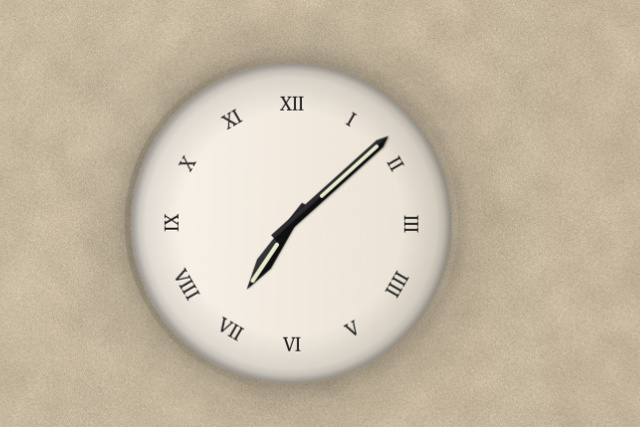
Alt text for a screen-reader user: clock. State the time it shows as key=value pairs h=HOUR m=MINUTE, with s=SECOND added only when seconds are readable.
h=7 m=8
